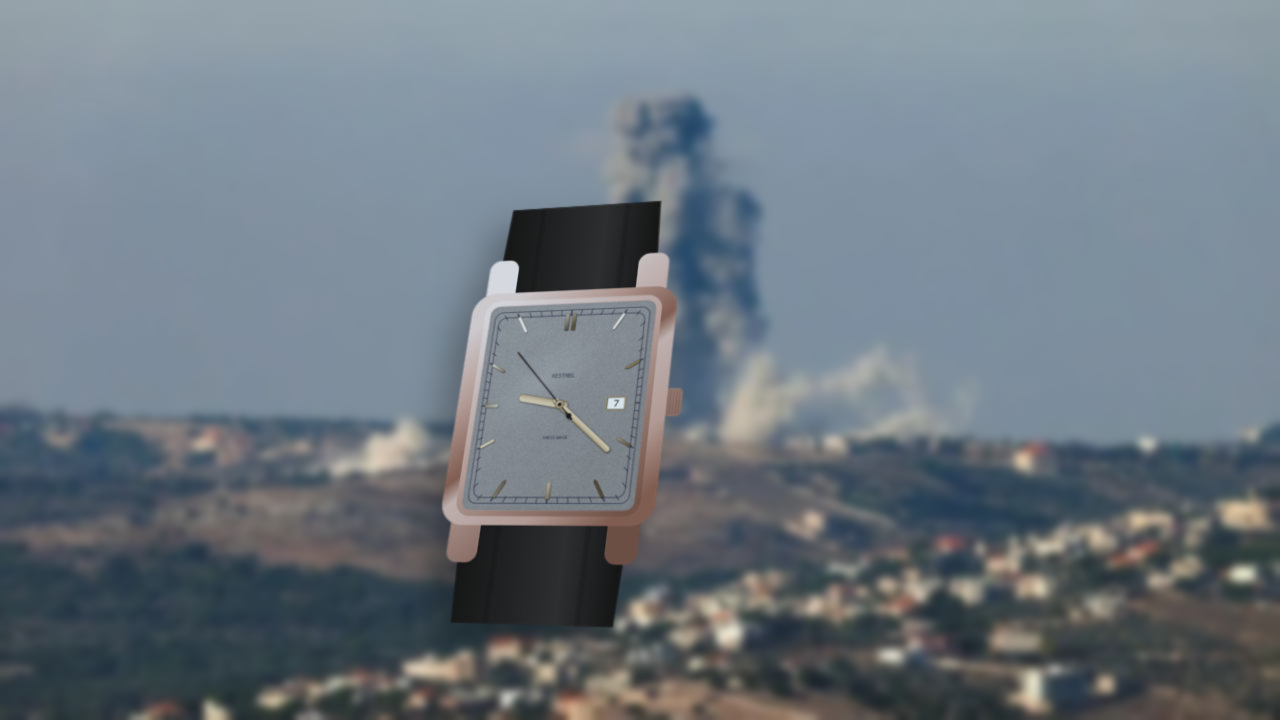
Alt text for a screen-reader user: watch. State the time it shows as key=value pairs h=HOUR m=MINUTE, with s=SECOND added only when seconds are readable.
h=9 m=21 s=53
